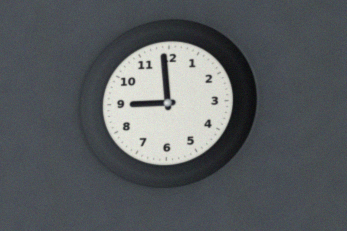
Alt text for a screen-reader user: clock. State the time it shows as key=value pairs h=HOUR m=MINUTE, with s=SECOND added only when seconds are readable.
h=8 m=59
